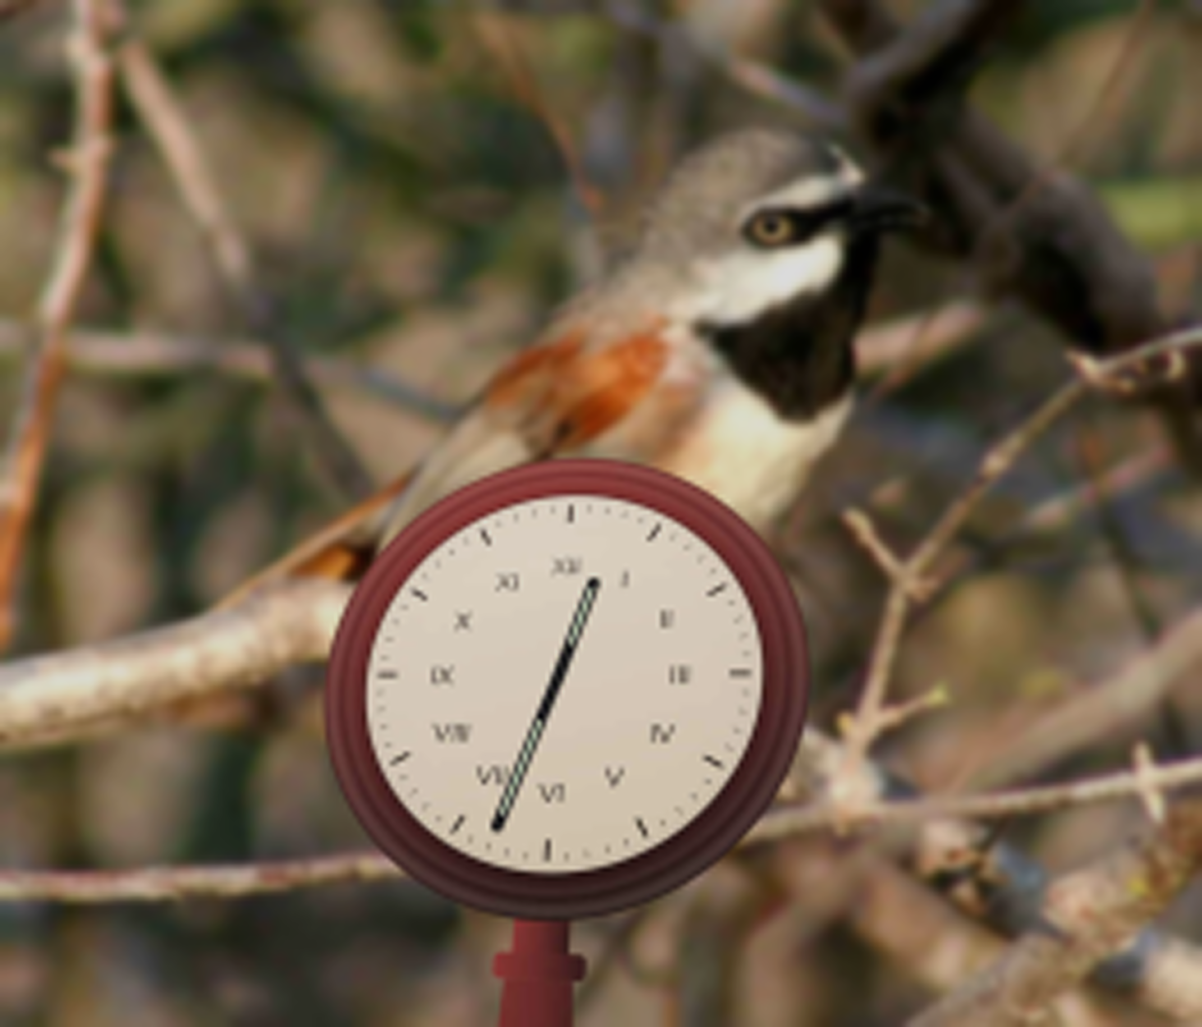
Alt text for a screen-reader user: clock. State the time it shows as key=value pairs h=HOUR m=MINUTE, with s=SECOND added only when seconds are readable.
h=12 m=33
